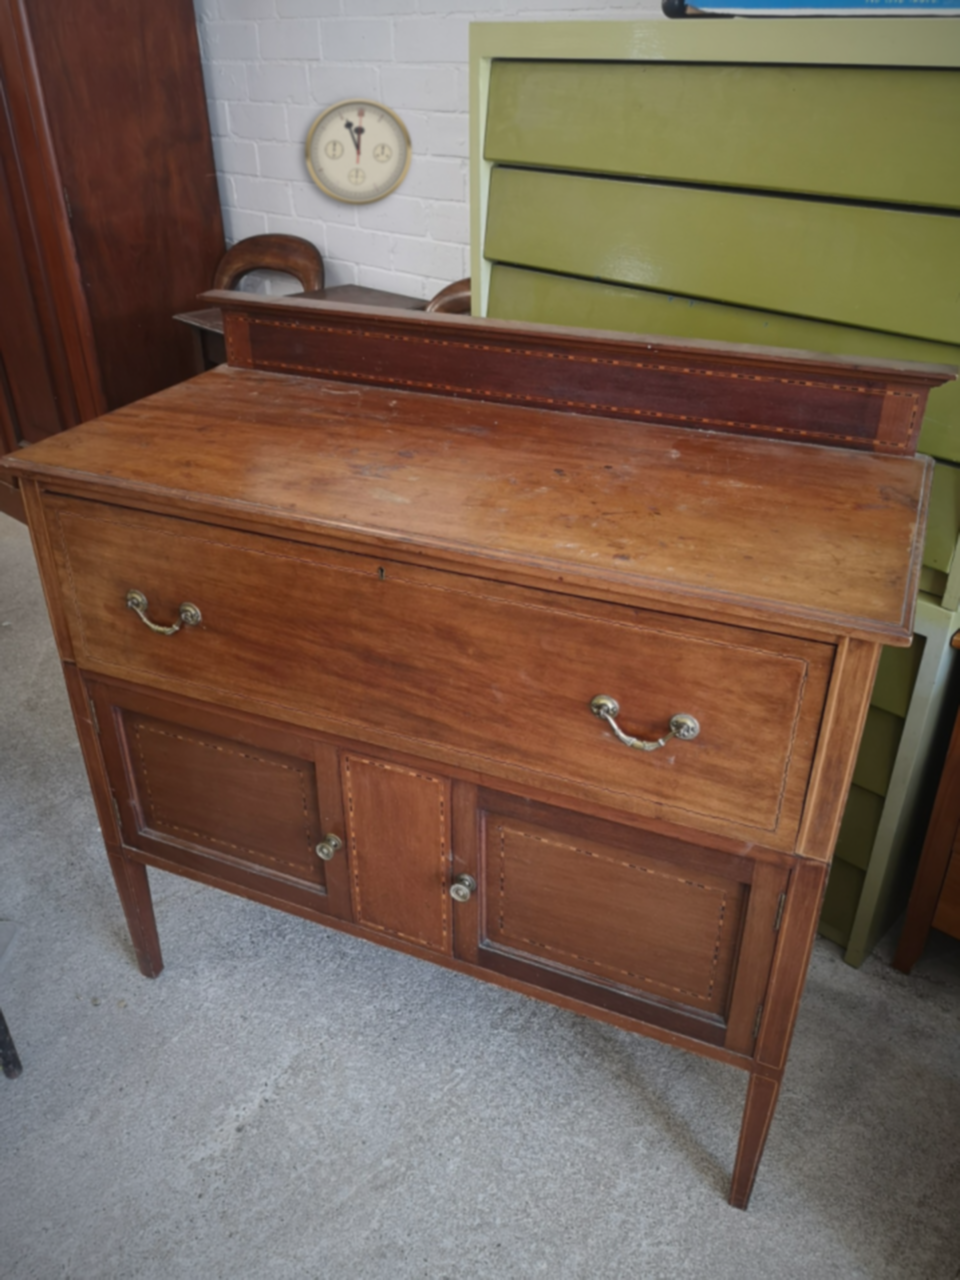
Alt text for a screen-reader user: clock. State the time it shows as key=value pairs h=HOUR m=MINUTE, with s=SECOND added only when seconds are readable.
h=11 m=56
